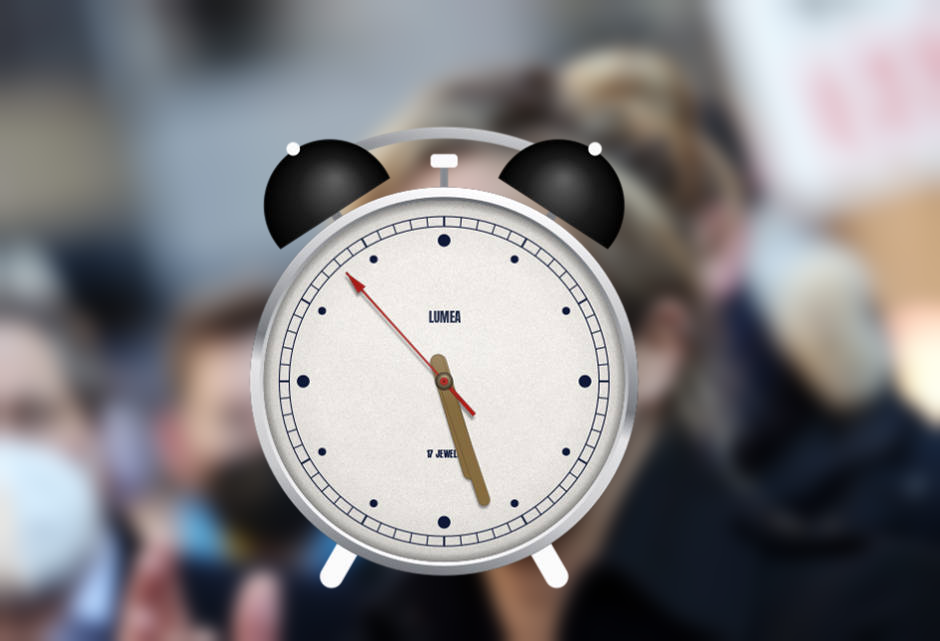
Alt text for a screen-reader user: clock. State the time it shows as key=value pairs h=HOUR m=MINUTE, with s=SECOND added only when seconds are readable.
h=5 m=26 s=53
